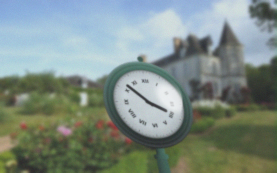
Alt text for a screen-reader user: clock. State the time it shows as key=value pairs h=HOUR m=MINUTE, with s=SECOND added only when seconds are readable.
h=3 m=52
